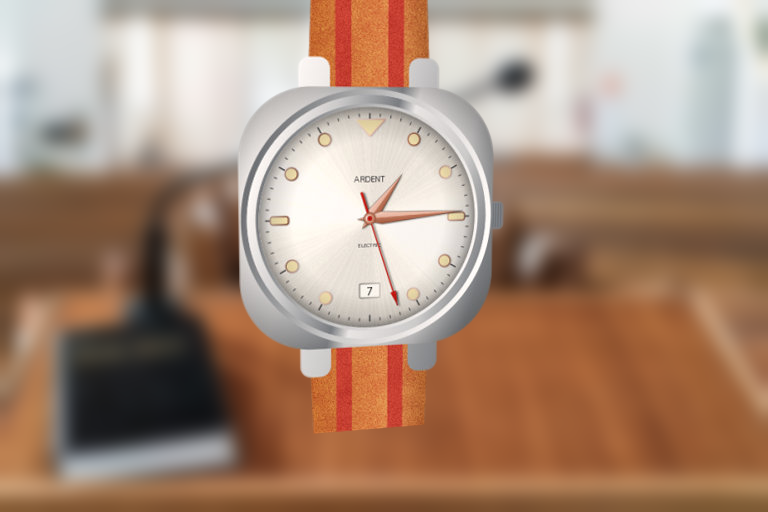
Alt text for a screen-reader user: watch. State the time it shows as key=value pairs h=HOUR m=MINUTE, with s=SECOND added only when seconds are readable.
h=1 m=14 s=27
